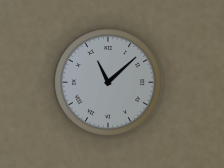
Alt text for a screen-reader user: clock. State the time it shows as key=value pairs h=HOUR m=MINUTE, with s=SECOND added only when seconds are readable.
h=11 m=8
